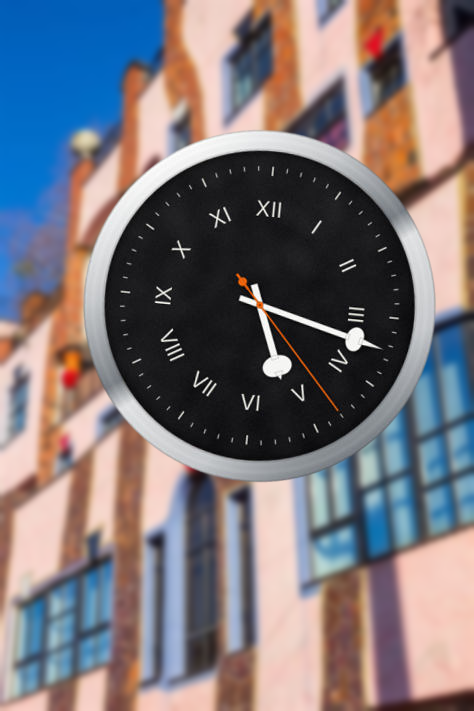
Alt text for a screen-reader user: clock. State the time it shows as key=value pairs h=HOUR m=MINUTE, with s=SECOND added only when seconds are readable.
h=5 m=17 s=23
